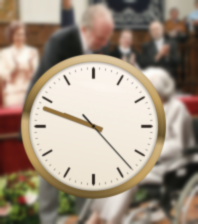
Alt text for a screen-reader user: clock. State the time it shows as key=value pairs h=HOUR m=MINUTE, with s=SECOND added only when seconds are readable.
h=9 m=48 s=23
